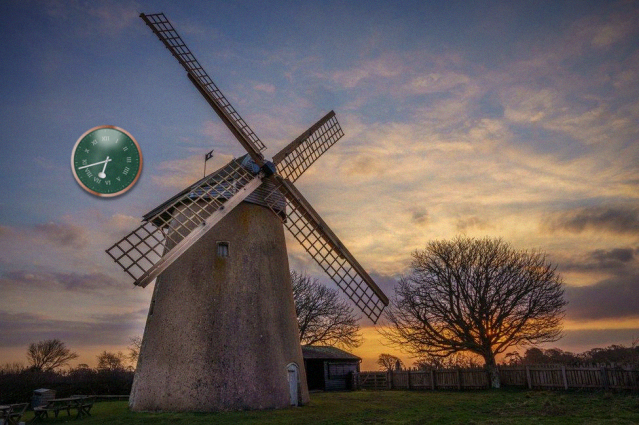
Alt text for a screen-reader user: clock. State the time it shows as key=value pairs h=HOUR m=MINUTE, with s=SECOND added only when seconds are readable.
h=6 m=43
